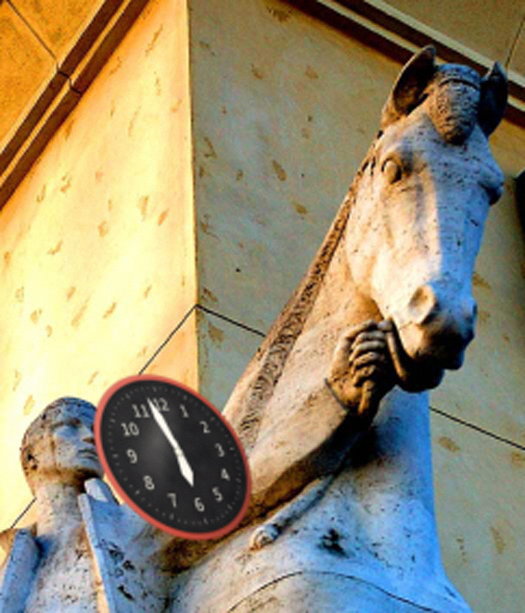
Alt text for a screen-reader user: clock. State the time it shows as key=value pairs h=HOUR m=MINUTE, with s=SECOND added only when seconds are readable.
h=5 m=58
